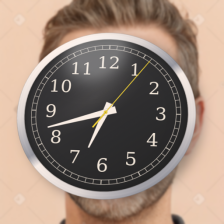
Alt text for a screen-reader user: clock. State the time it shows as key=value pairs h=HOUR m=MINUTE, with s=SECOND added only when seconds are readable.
h=6 m=42 s=6
